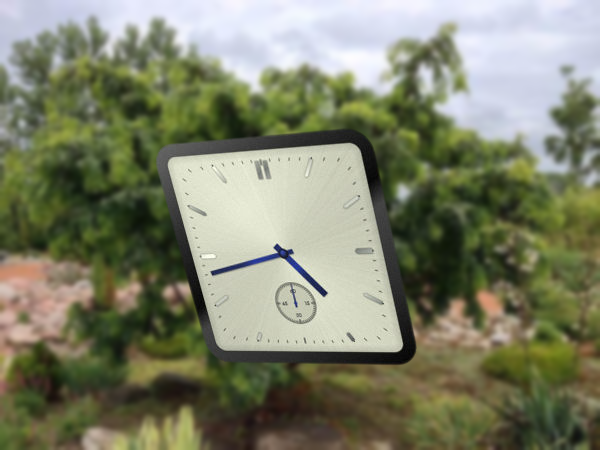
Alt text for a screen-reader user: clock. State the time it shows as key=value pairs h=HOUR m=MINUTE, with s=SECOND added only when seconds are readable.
h=4 m=43
